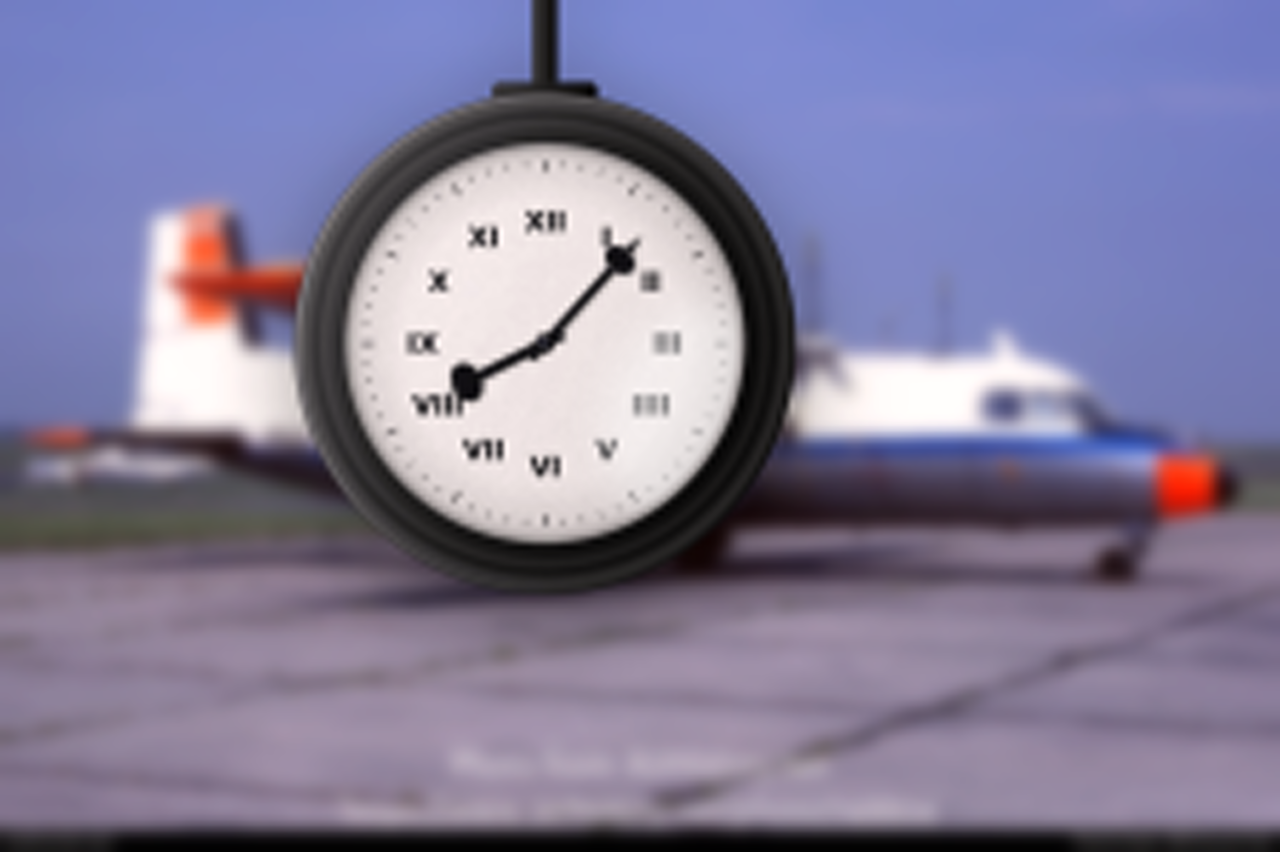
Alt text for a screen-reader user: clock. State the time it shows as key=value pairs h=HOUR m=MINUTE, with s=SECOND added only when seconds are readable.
h=8 m=7
